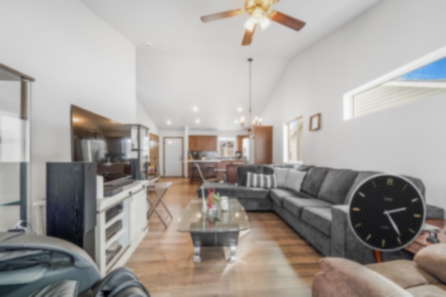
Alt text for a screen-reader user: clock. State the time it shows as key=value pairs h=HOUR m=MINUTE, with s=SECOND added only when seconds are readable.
h=2 m=24
